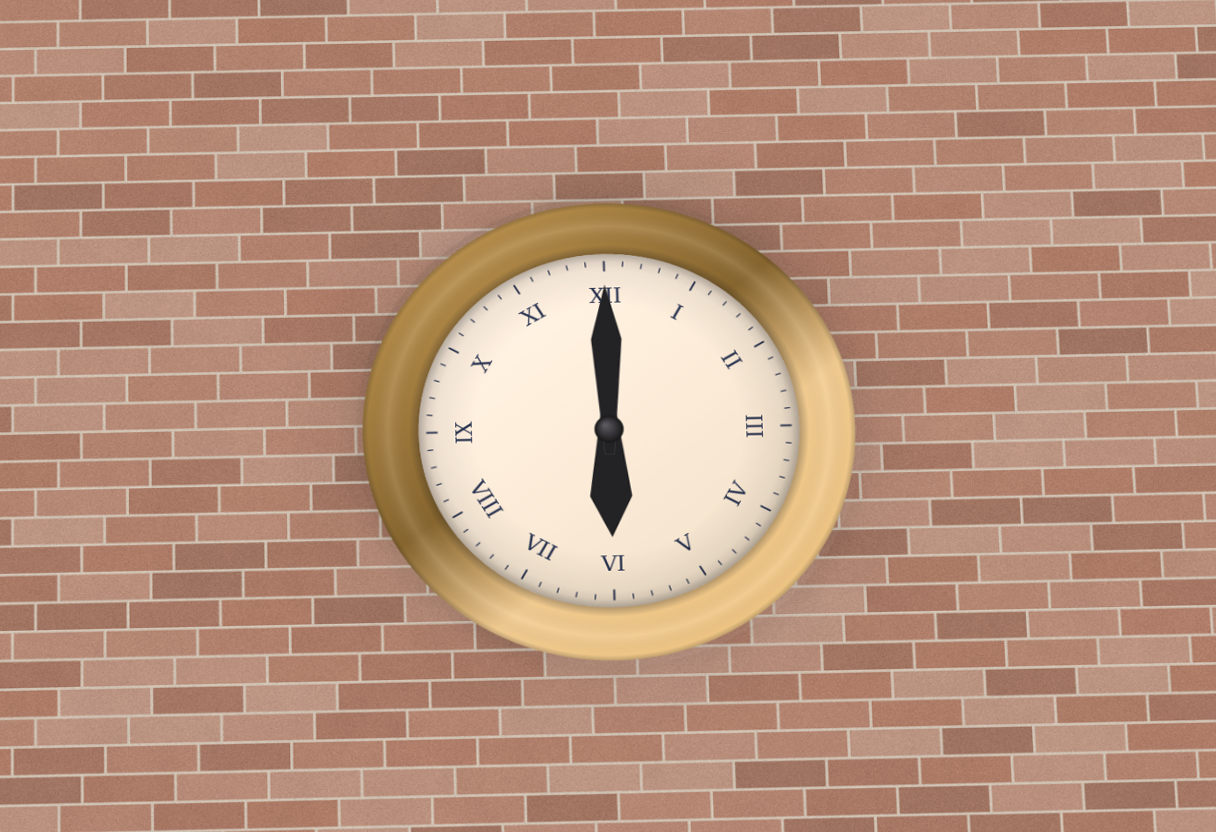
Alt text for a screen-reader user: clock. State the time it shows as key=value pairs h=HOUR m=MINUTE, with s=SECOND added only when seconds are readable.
h=6 m=0
